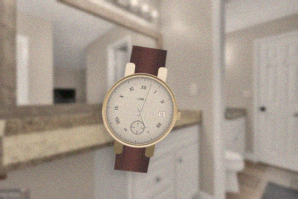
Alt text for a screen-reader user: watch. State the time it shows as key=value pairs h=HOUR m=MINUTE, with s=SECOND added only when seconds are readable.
h=5 m=2
